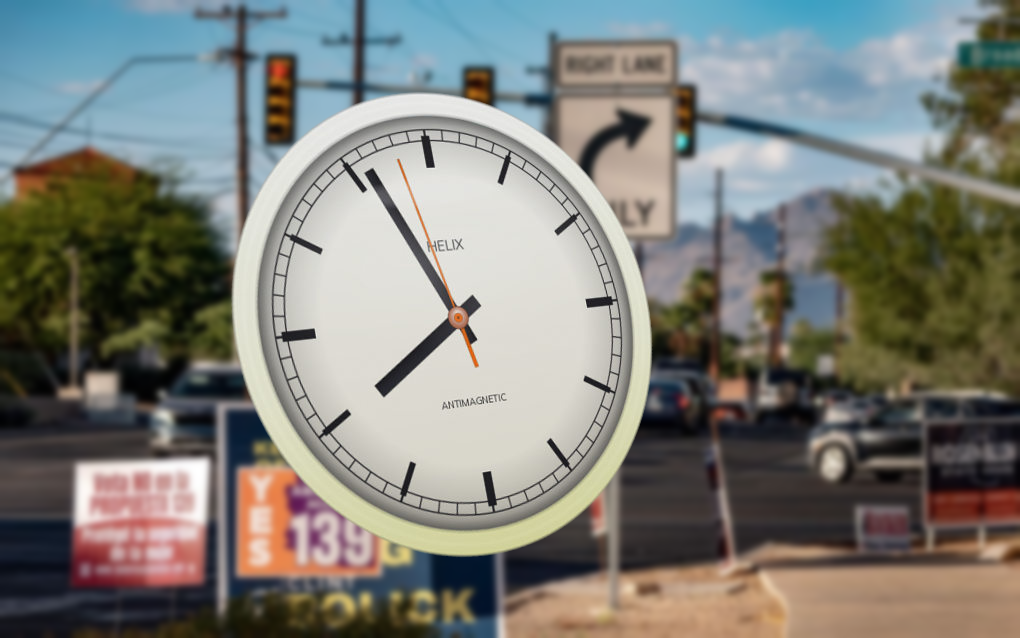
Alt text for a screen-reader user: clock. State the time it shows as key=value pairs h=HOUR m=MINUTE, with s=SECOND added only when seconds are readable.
h=7 m=55 s=58
